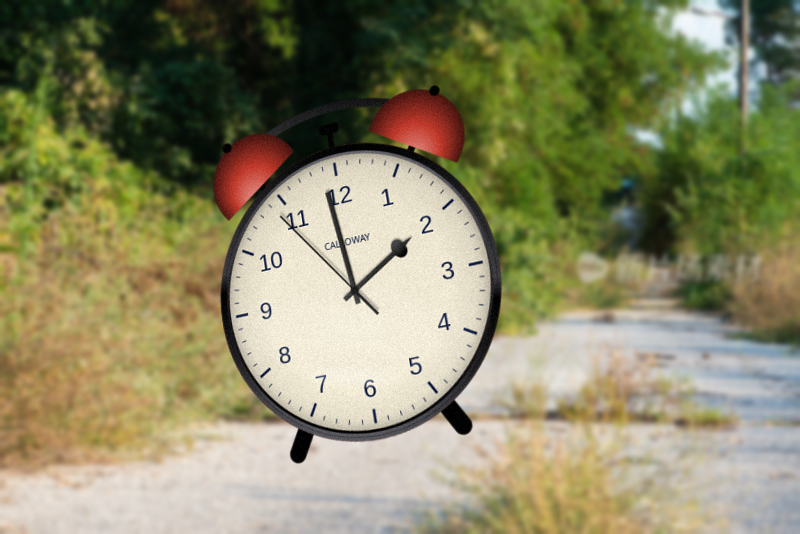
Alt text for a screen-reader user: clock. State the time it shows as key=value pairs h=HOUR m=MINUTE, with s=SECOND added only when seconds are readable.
h=1 m=58 s=54
